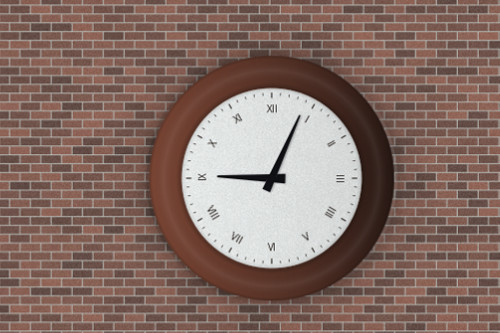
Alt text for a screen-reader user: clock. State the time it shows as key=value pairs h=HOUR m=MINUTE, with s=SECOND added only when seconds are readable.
h=9 m=4
